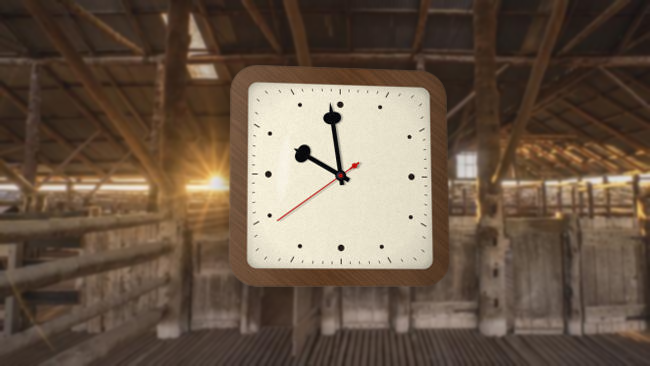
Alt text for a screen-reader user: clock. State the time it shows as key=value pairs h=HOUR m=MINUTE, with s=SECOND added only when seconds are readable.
h=9 m=58 s=39
